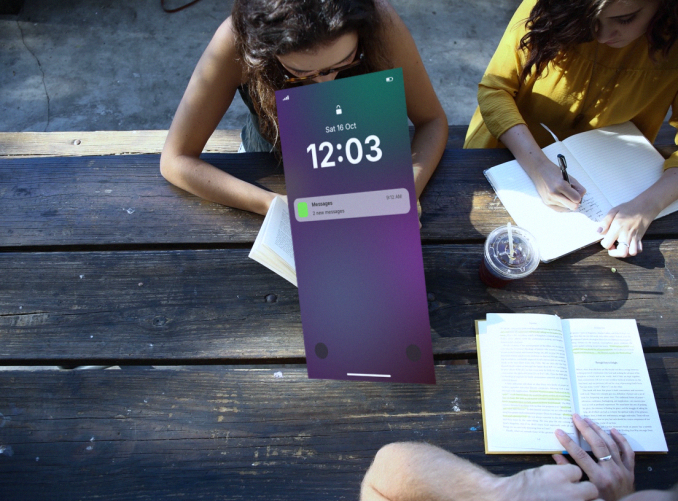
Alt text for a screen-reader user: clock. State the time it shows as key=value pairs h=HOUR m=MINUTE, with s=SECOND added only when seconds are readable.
h=12 m=3
